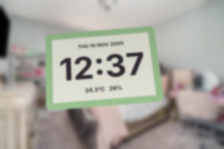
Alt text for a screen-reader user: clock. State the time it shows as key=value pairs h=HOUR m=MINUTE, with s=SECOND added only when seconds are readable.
h=12 m=37
